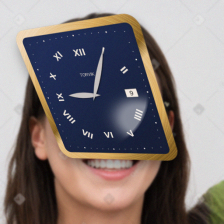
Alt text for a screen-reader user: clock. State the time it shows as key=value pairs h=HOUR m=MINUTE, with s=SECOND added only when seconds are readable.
h=9 m=5
